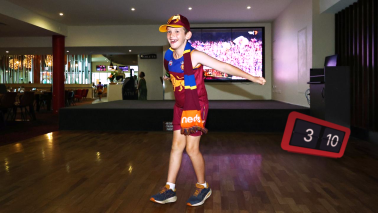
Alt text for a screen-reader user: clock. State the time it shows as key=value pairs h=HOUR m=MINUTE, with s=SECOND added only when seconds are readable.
h=3 m=10
